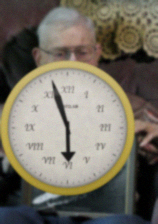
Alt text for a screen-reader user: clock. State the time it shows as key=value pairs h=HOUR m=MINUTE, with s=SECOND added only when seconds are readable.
h=5 m=57
